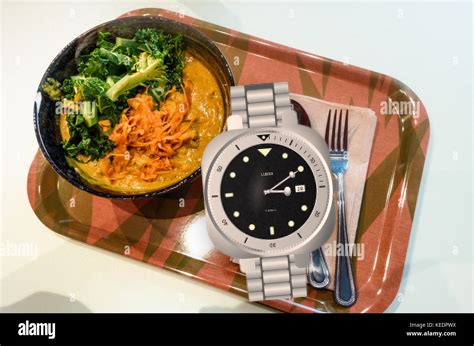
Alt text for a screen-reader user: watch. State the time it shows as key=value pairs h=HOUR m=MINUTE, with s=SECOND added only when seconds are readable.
h=3 m=10
